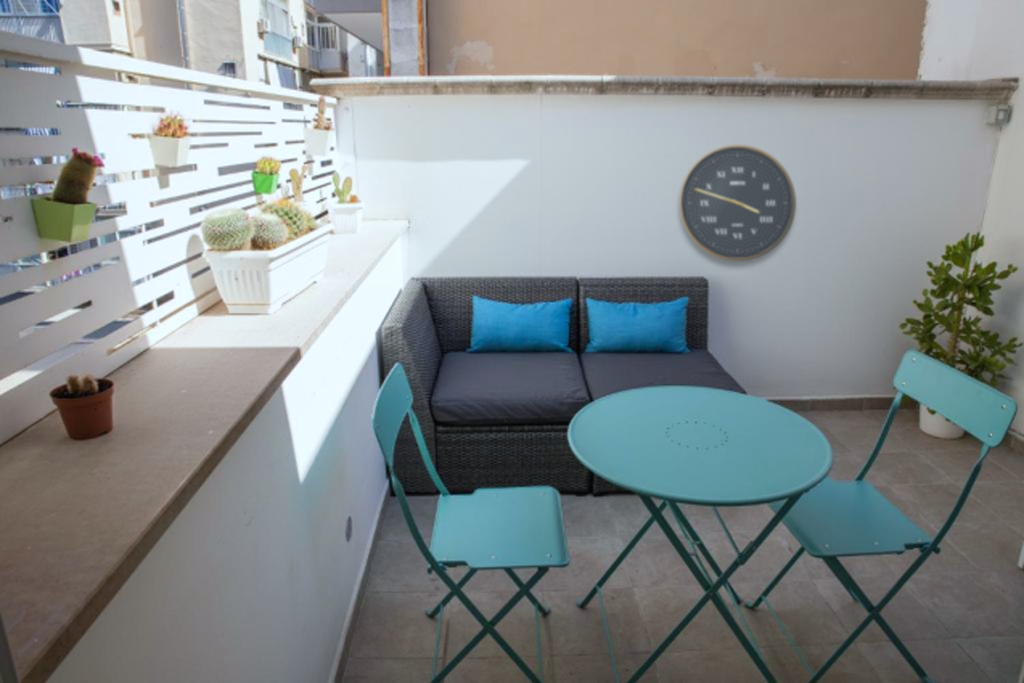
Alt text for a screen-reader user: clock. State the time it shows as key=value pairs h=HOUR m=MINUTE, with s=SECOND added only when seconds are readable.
h=3 m=48
